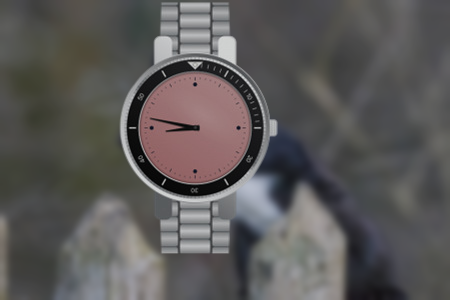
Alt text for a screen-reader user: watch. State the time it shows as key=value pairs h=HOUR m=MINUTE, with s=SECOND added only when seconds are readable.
h=8 m=47
